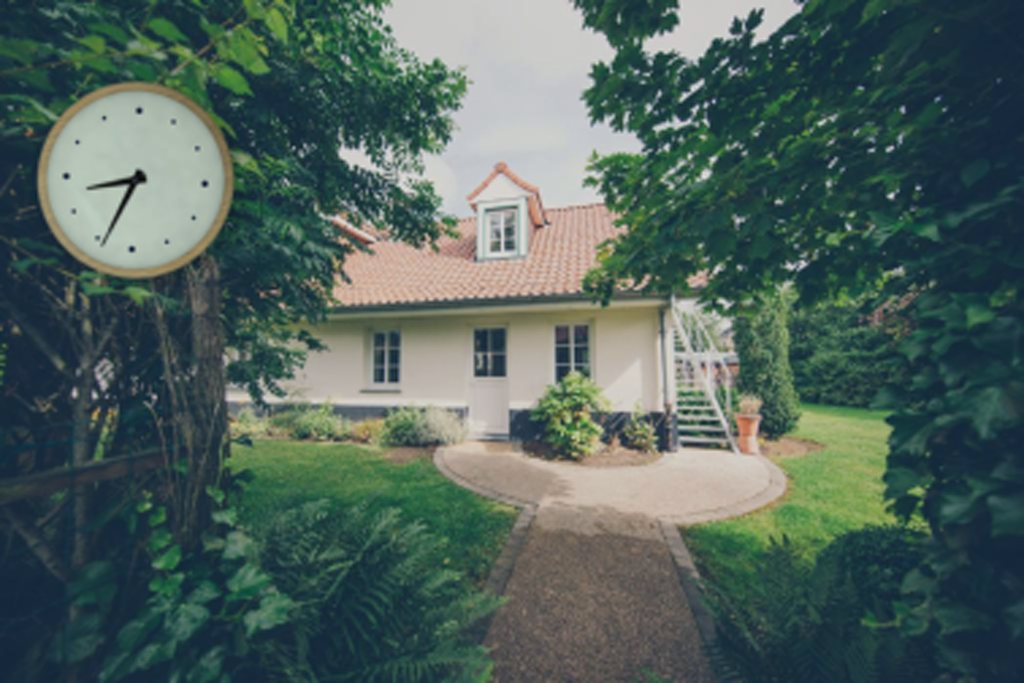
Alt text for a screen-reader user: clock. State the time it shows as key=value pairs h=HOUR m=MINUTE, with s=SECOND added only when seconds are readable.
h=8 m=34
